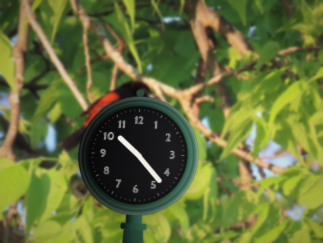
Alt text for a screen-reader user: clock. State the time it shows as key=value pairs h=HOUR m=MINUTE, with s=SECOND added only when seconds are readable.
h=10 m=23
